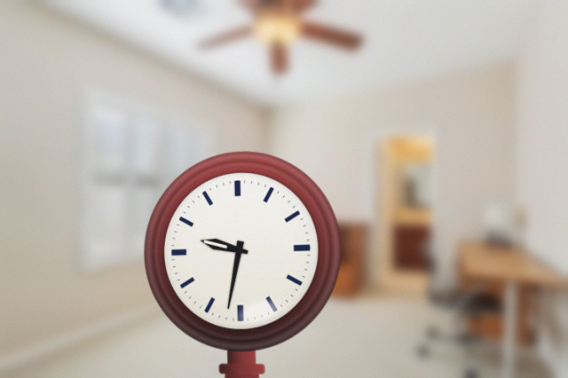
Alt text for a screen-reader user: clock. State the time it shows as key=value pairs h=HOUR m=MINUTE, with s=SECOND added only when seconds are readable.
h=9 m=32
